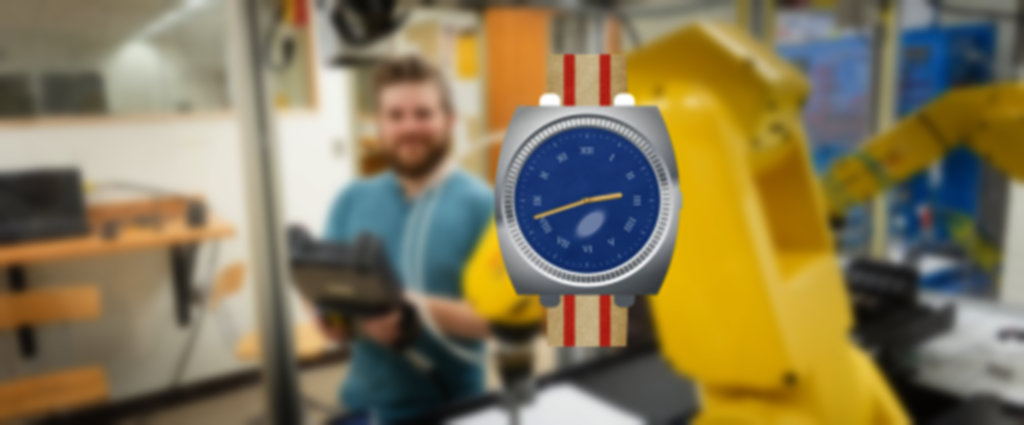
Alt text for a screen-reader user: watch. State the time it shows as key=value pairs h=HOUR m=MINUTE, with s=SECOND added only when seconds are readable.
h=2 m=42
